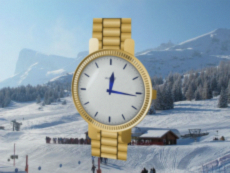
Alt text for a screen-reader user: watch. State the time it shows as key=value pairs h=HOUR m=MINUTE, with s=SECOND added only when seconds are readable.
h=12 m=16
